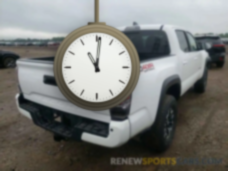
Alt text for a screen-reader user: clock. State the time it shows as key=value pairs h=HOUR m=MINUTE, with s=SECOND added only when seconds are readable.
h=11 m=1
